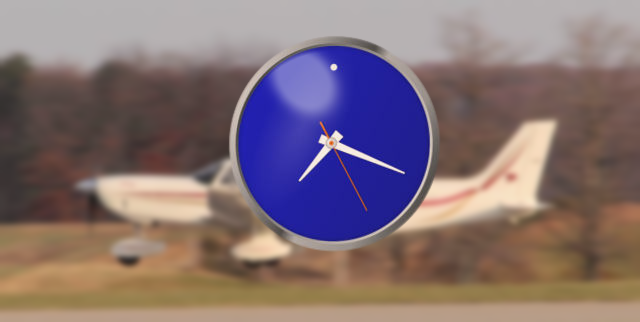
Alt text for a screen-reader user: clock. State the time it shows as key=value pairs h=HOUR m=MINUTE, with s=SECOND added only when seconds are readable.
h=7 m=18 s=25
